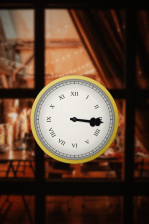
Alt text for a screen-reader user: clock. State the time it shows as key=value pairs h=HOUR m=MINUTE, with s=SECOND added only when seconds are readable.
h=3 m=16
